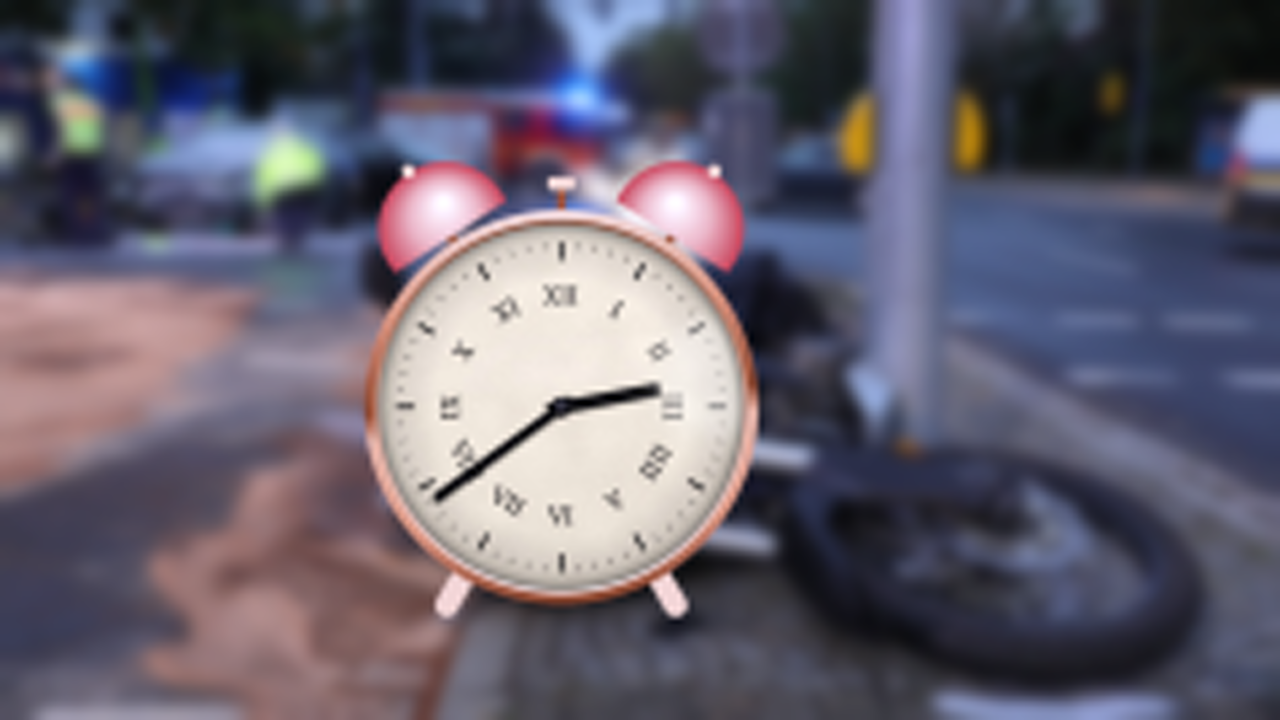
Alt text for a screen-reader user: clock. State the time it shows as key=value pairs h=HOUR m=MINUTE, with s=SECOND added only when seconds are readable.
h=2 m=39
